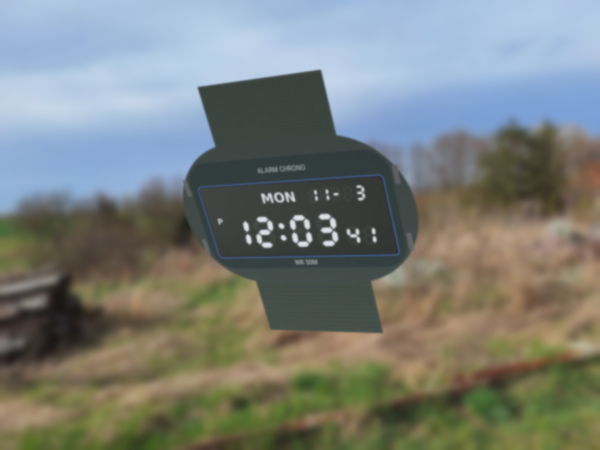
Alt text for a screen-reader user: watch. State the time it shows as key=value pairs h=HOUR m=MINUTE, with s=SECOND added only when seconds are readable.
h=12 m=3 s=41
